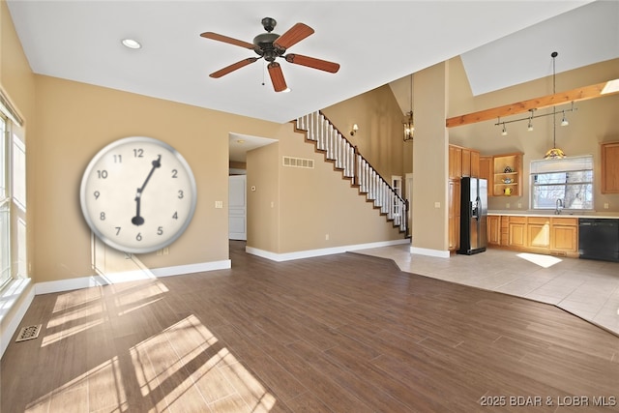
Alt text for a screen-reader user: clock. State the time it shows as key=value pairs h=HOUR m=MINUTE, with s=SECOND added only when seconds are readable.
h=6 m=5
